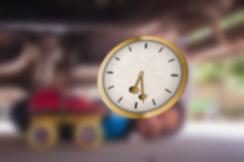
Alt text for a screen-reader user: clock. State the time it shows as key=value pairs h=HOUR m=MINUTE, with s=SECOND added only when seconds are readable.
h=6 m=28
